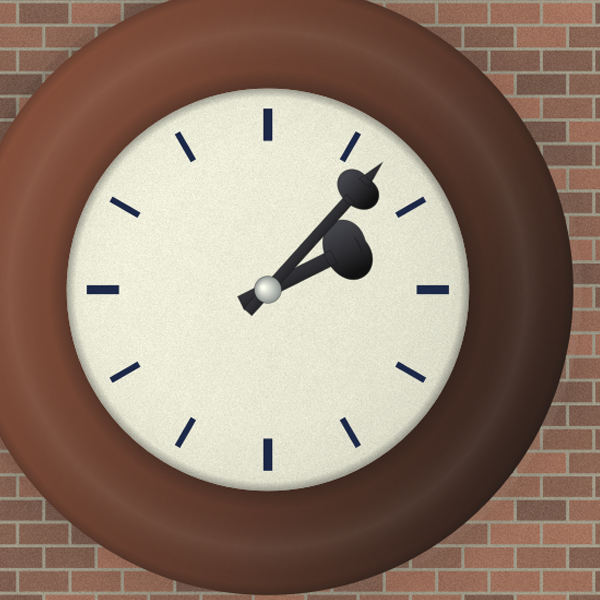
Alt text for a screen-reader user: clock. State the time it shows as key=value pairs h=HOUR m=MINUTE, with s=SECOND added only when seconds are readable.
h=2 m=7
